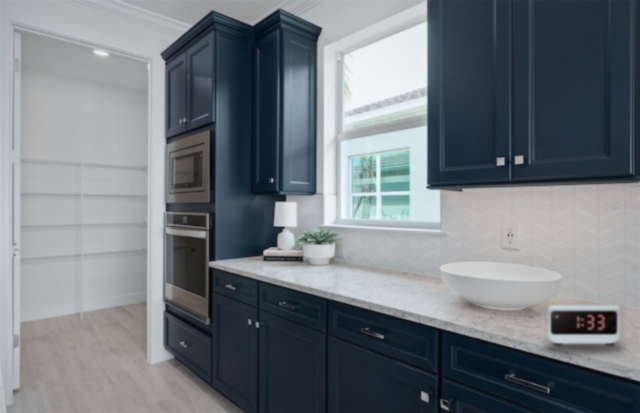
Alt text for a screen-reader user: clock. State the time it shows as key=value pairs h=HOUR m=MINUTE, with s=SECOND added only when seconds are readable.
h=1 m=33
